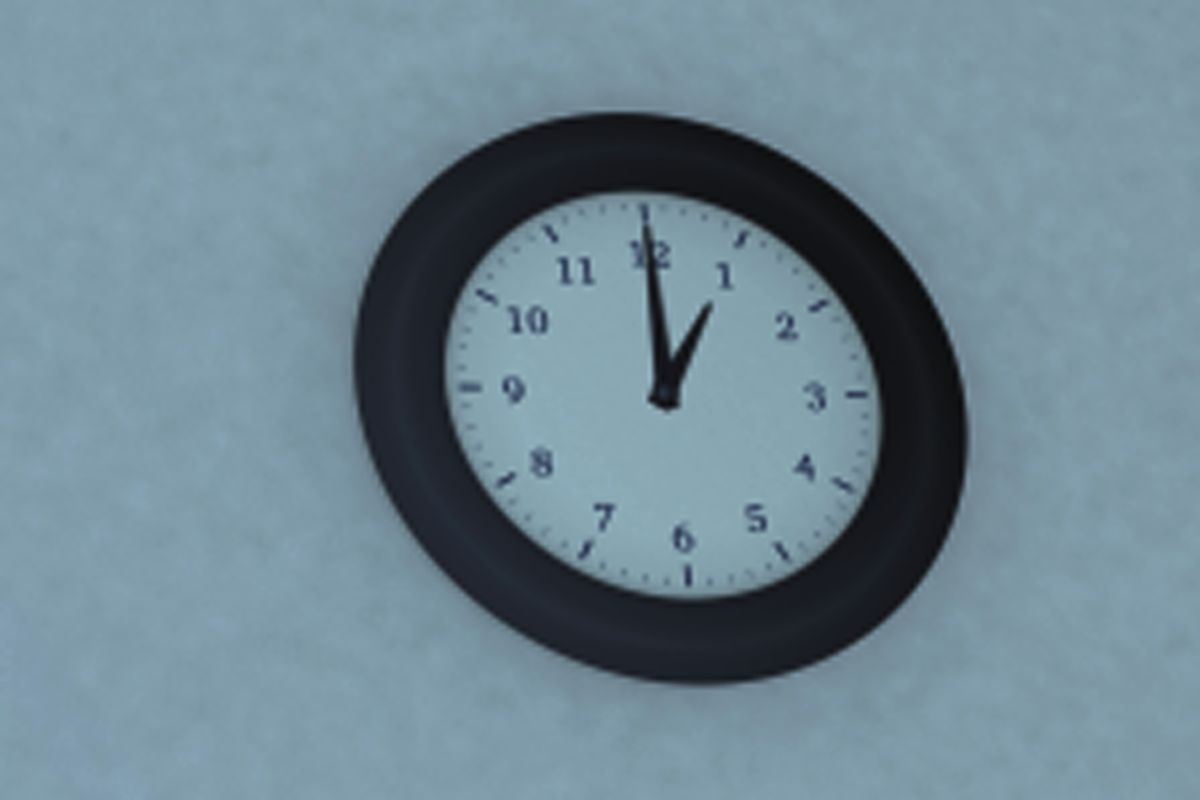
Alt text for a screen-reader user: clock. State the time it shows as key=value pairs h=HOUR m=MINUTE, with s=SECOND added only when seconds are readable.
h=1 m=0
